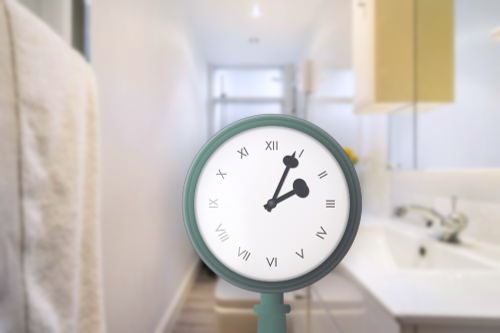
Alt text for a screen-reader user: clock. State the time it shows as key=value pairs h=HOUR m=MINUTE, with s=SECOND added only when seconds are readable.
h=2 m=4
